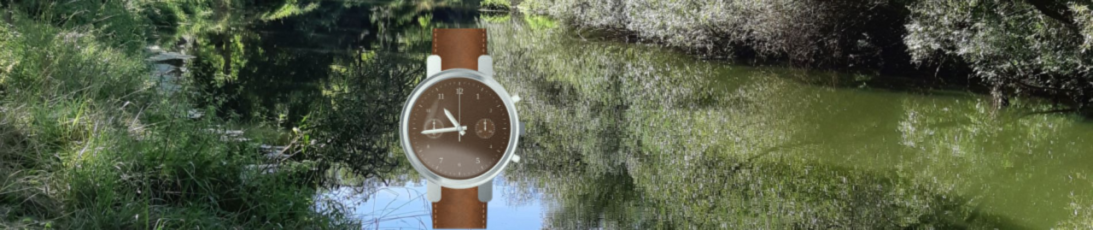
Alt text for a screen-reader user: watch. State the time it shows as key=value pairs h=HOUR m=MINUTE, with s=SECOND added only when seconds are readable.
h=10 m=44
